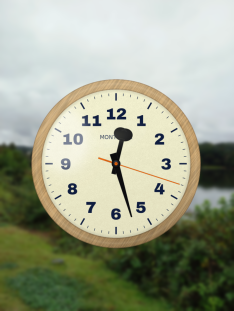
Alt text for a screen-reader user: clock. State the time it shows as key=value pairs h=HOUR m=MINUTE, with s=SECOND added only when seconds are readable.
h=12 m=27 s=18
